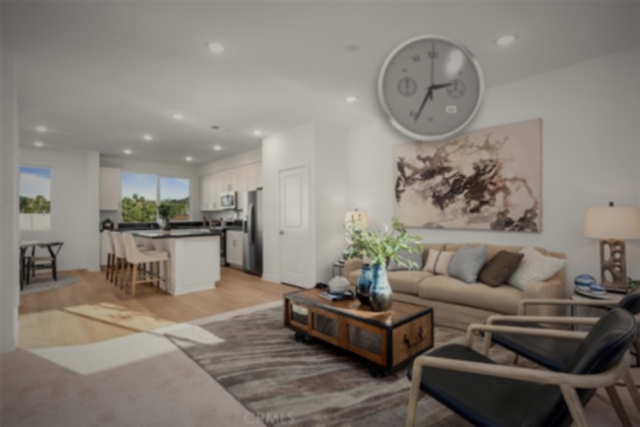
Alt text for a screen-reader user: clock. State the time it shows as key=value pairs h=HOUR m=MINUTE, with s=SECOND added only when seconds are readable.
h=2 m=34
